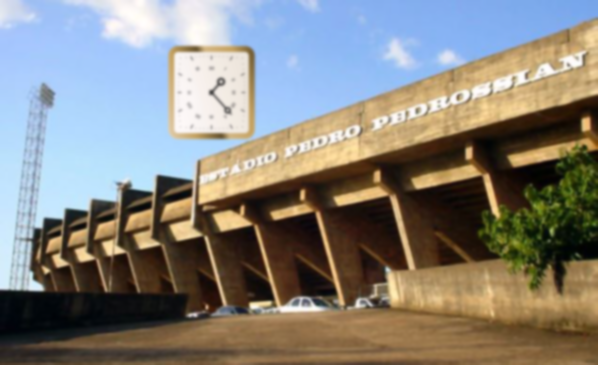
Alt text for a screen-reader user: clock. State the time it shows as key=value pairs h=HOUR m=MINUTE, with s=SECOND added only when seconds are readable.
h=1 m=23
